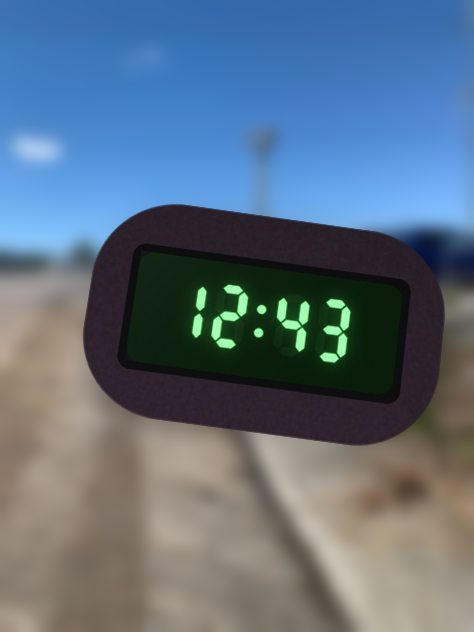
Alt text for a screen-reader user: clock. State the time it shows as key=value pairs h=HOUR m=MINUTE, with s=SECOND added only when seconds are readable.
h=12 m=43
